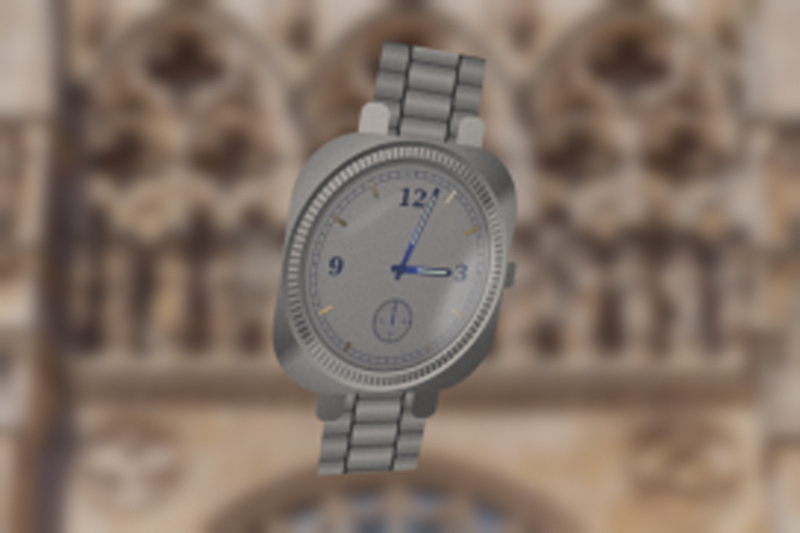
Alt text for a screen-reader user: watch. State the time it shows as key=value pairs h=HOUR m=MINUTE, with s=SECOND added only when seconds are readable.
h=3 m=3
